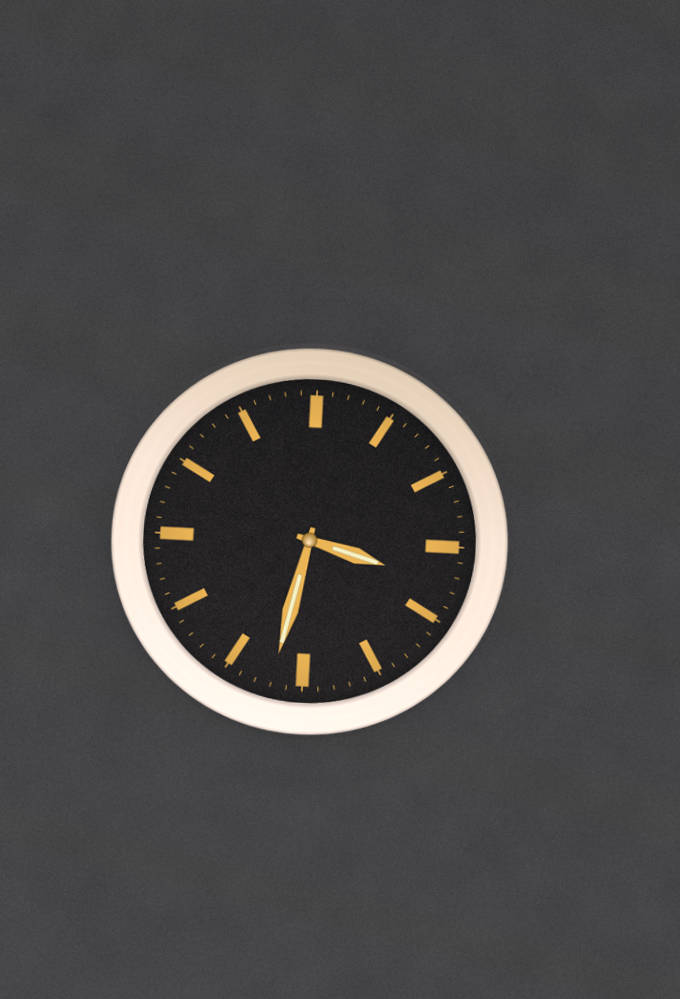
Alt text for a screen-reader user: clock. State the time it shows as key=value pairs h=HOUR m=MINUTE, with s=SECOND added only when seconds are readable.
h=3 m=32
